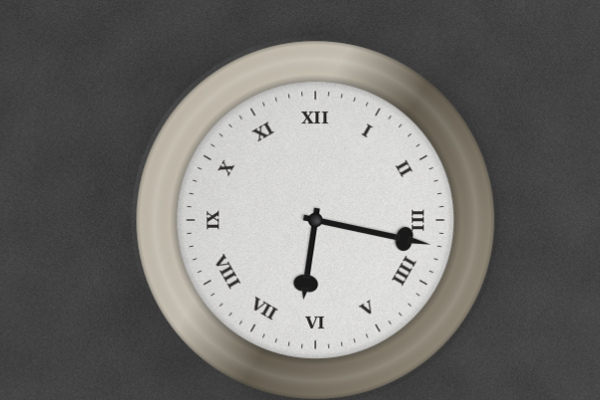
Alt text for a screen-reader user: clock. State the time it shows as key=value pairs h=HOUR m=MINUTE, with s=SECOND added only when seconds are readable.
h=6 m=17
